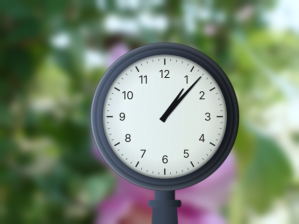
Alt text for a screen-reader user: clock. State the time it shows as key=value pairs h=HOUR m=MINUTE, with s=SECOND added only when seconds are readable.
h=1 m=7
